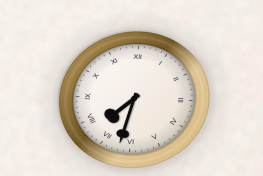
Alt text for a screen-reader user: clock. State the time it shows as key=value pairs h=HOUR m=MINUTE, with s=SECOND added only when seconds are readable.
h=7 m=32
